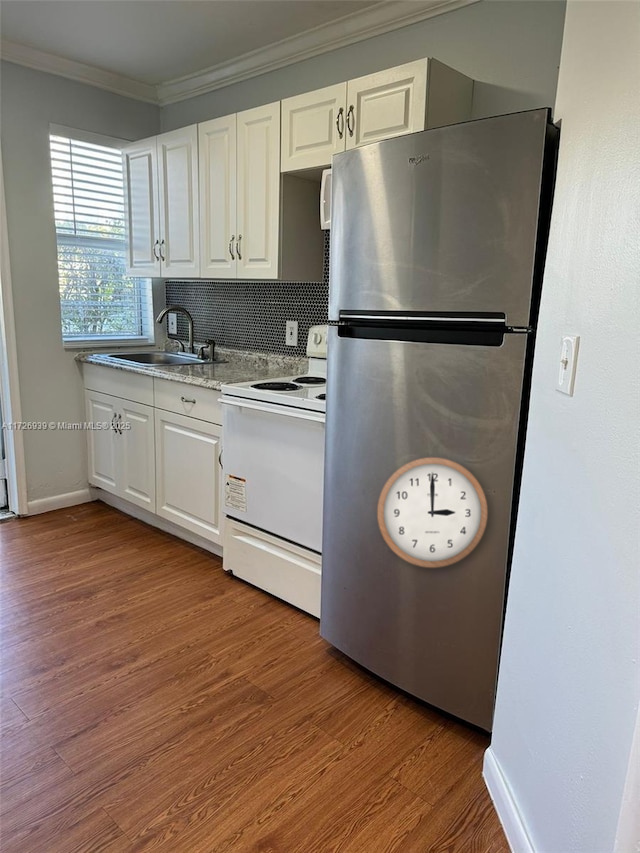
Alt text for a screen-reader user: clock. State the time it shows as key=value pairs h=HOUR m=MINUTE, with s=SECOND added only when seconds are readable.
h=3 m=0
